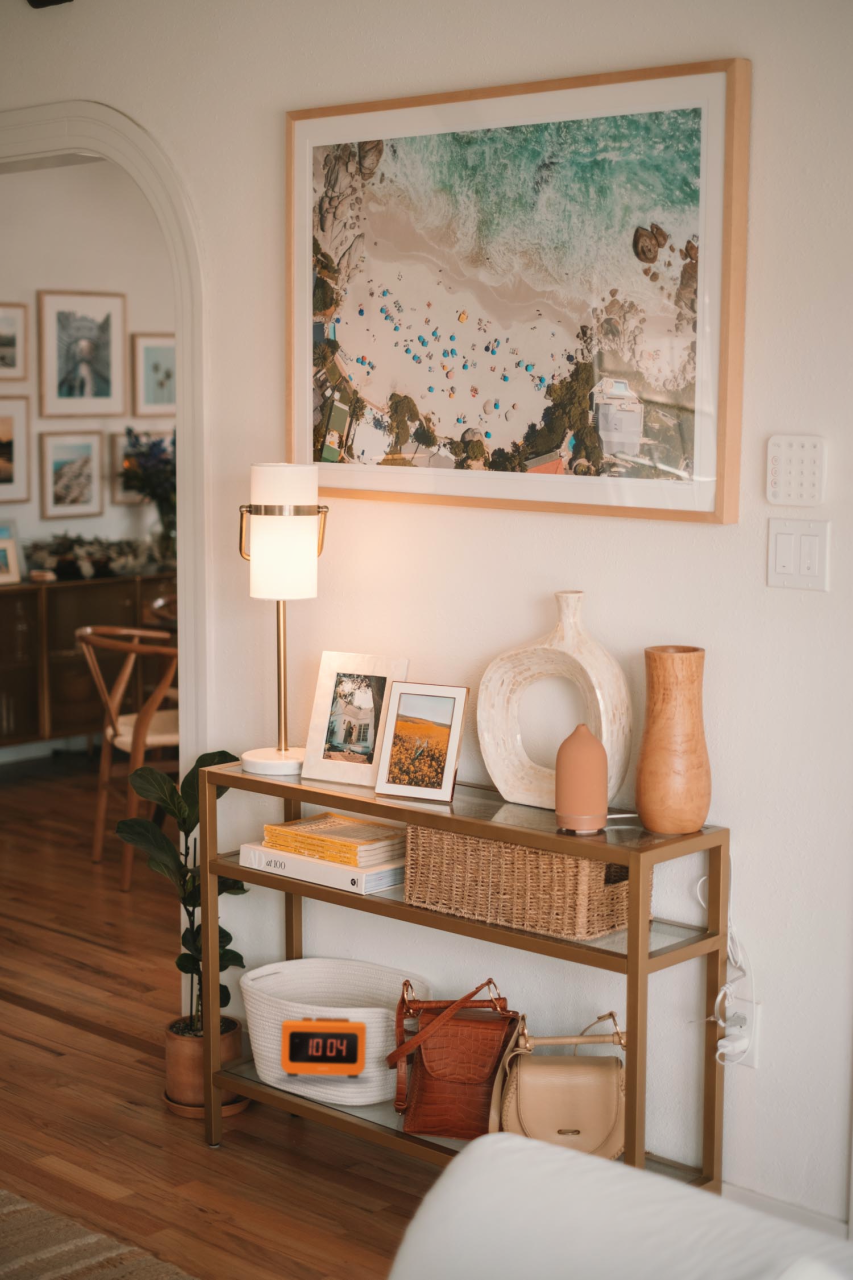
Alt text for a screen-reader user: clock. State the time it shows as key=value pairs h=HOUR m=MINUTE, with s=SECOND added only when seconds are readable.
h=10 m=4
